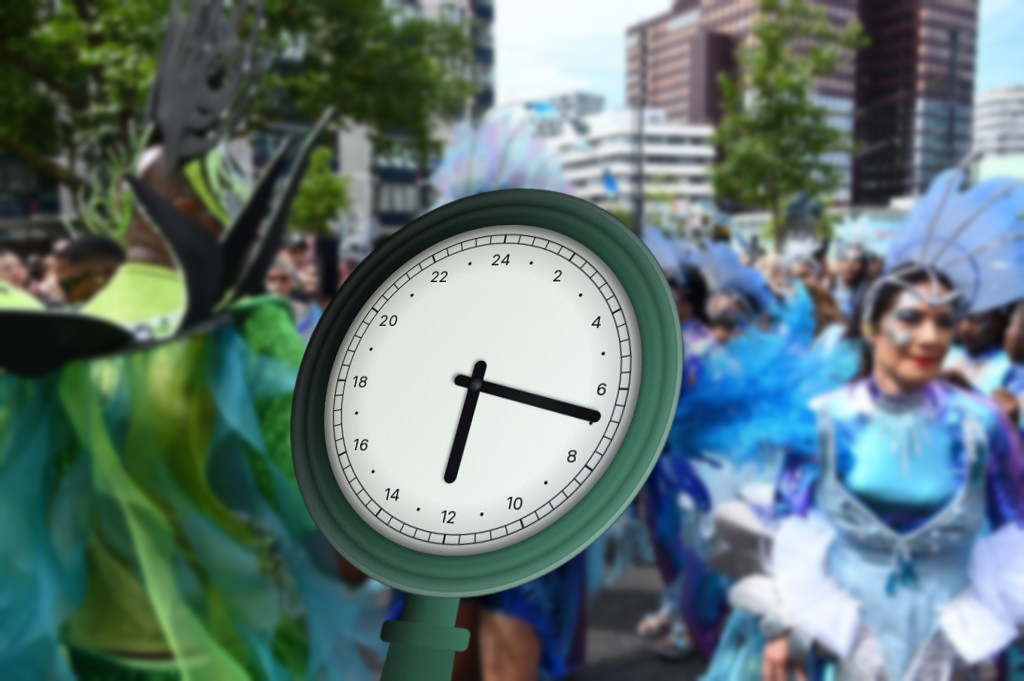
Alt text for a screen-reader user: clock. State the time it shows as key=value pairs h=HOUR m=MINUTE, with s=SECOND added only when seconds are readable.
h=12 m=17
